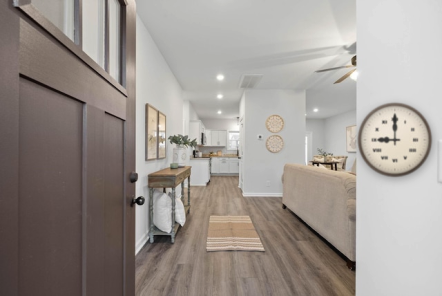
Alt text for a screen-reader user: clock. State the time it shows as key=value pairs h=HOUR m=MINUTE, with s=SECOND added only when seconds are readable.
h=9 m=0
